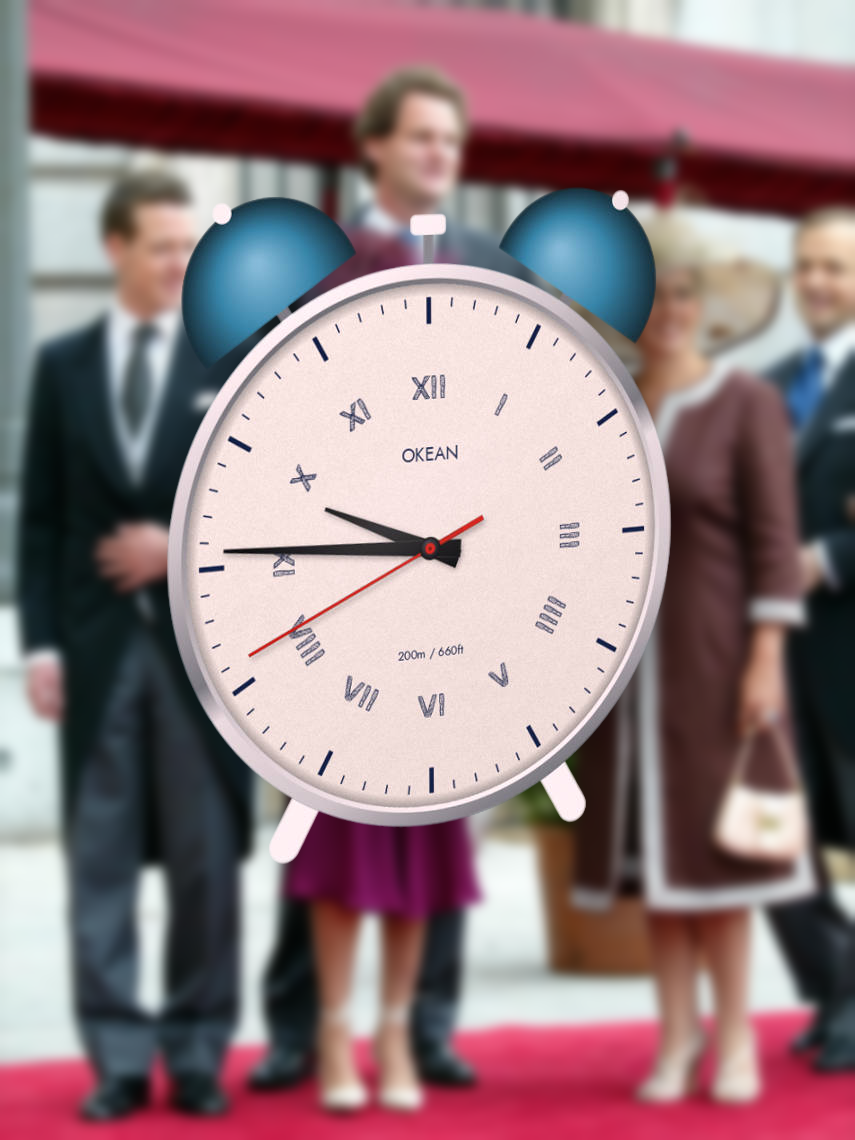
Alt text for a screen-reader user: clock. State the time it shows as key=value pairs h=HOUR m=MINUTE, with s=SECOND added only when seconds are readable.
h=9 m=45 s=41
